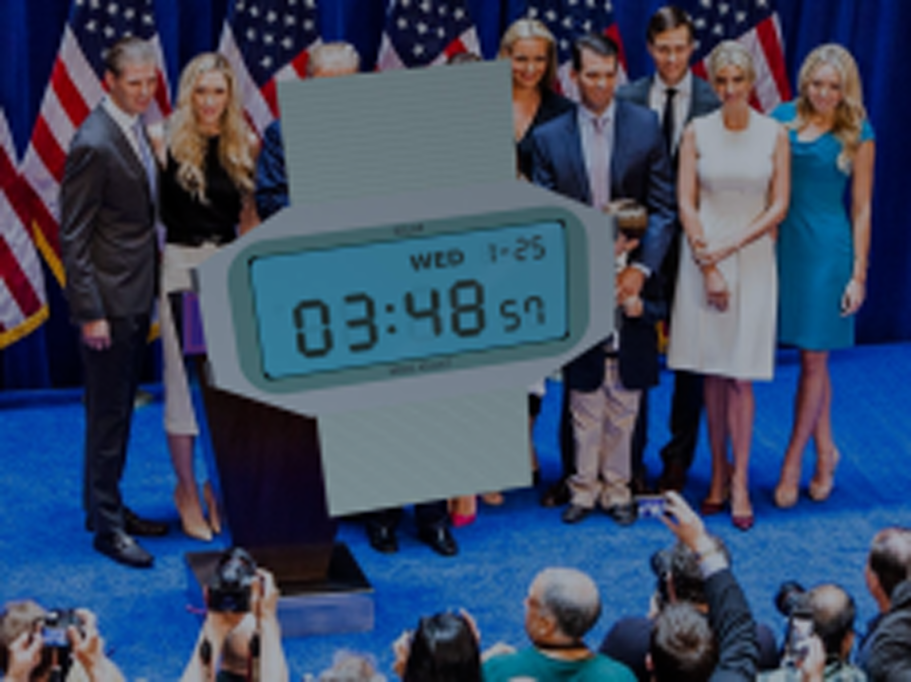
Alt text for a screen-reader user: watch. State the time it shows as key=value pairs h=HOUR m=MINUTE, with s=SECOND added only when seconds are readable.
h=3 m=48 s=57
